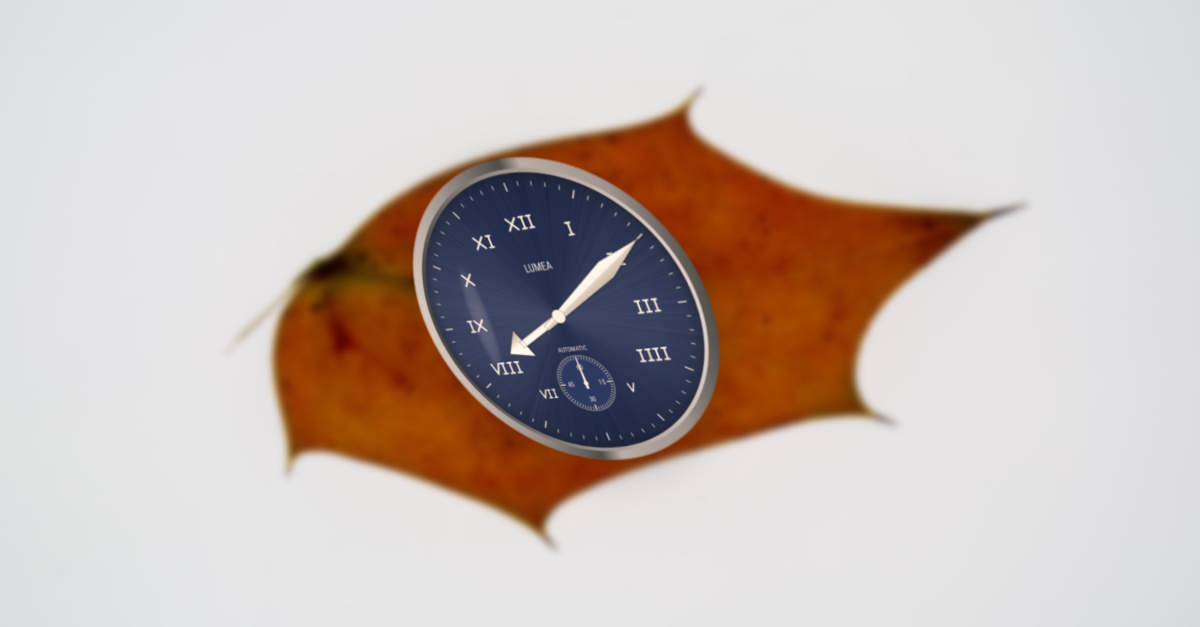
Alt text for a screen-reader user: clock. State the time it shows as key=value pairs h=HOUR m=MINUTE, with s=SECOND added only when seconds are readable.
h=8 m=10
